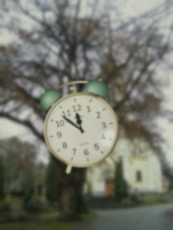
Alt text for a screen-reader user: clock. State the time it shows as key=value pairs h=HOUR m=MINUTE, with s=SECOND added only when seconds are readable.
h=11 m=53
